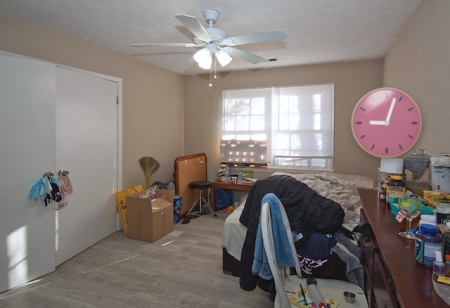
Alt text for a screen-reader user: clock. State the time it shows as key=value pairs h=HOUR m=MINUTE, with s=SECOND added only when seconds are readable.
h=9 m=3
